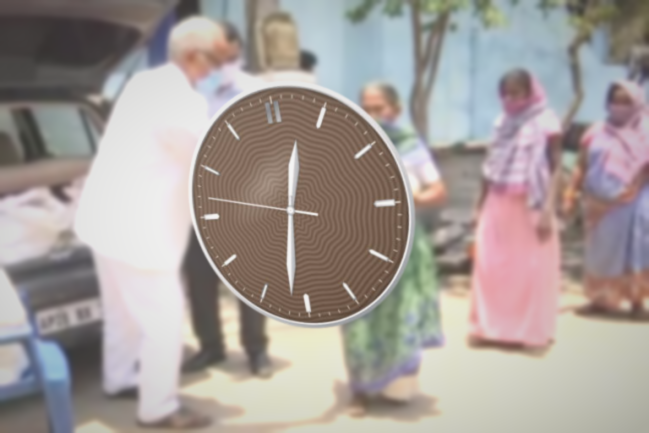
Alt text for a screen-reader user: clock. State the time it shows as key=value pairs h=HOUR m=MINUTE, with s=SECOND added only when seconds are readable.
h=12 m=31 s=47
